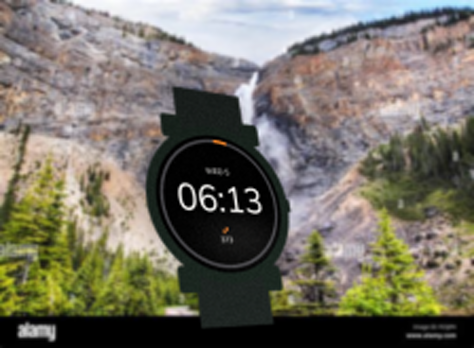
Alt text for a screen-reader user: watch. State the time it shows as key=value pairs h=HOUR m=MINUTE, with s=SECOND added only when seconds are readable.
h=6 m=13
